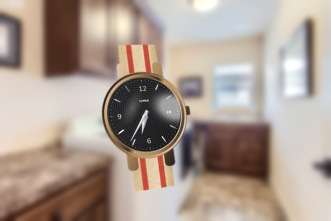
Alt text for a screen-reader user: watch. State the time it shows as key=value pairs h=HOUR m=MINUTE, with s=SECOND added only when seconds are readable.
h=6 m=36
